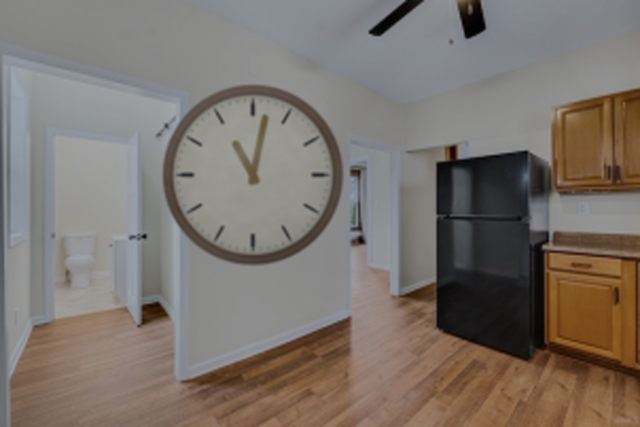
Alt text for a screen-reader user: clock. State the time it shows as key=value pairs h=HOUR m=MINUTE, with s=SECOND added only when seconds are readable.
h=11 m=2
